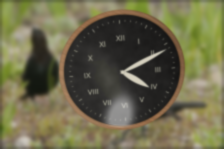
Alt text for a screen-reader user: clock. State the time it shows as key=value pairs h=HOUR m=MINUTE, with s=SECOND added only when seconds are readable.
h=4 m=11
